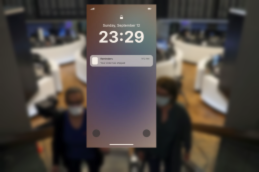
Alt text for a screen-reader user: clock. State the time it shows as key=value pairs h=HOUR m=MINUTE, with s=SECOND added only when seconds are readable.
h=23 m=29
